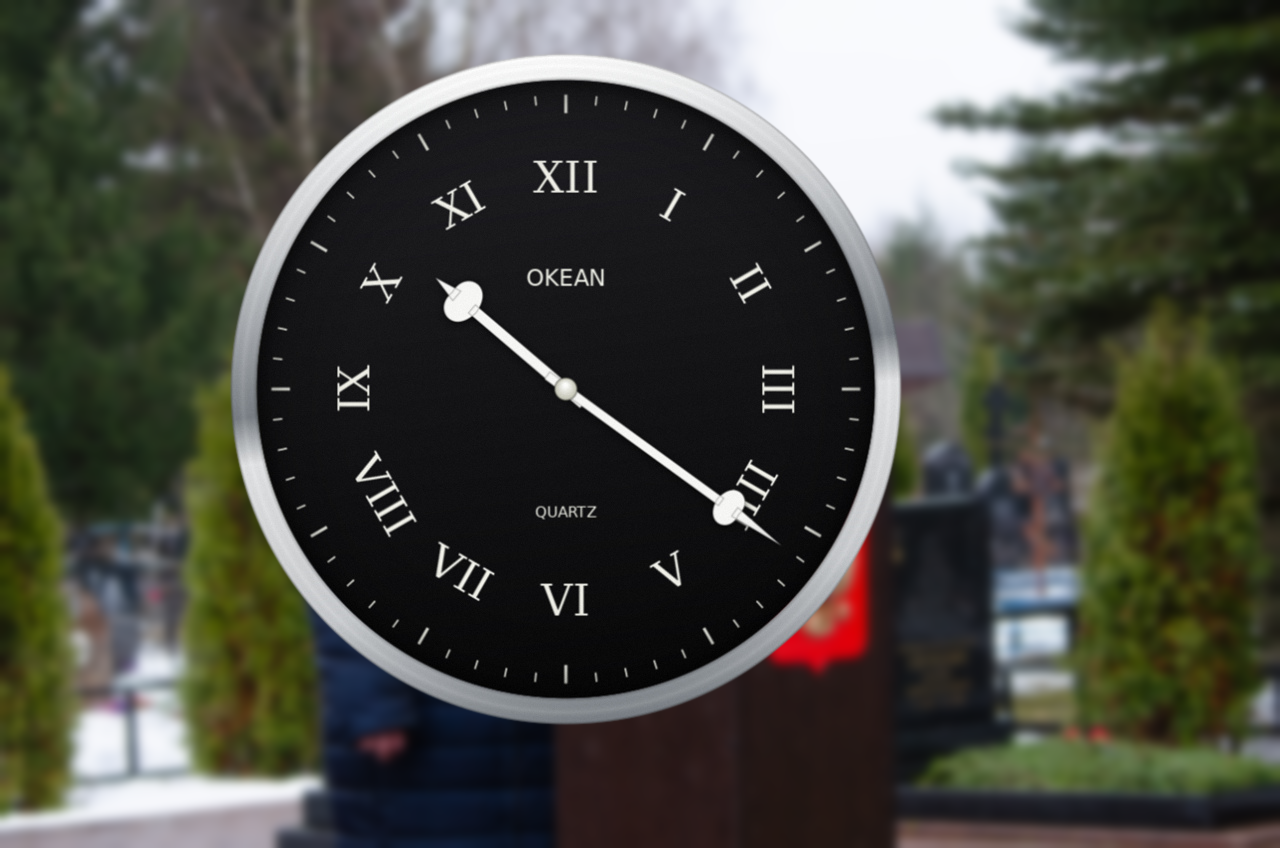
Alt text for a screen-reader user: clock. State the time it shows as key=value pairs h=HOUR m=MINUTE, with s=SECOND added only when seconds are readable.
h=10 m=21
